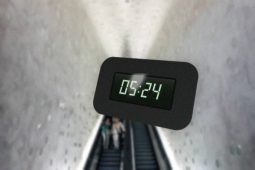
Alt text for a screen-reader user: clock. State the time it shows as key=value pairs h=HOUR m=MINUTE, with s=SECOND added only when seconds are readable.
h=5 m=24
